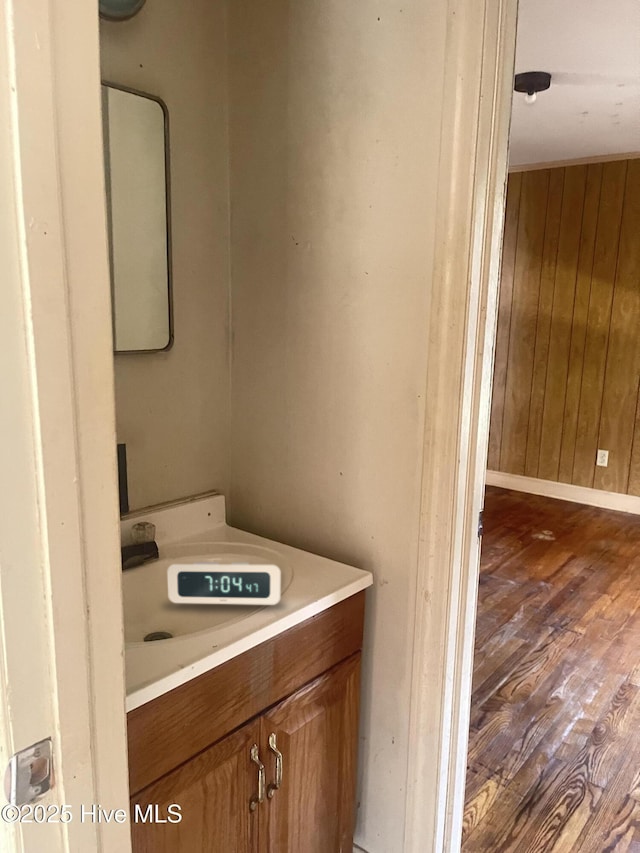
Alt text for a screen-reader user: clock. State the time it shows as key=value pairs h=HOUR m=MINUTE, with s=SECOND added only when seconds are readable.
h=7 m=4
